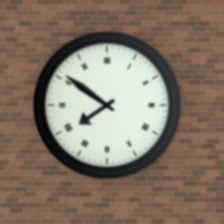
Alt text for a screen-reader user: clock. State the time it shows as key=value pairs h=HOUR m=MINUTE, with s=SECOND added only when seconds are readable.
h=7 m=51
